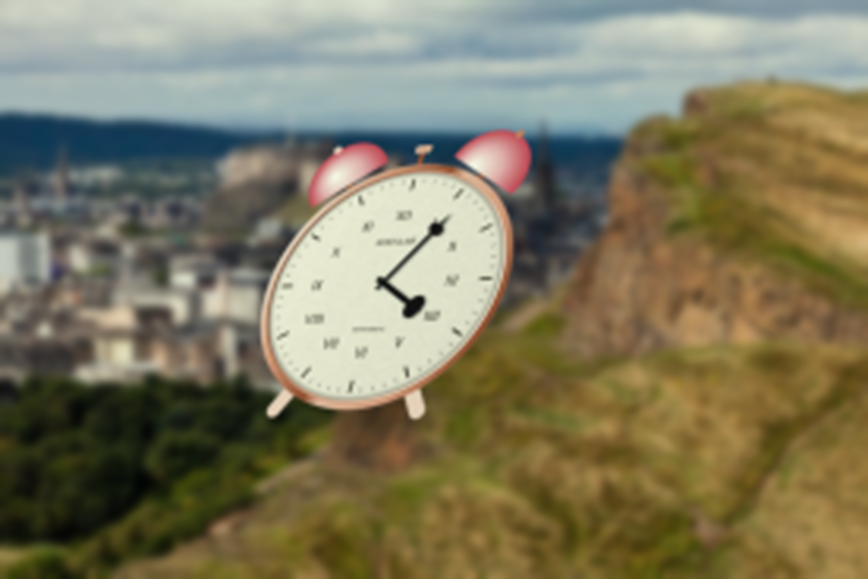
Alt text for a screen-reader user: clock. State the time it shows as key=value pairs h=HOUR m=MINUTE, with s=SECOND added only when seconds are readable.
h=4 m=6
